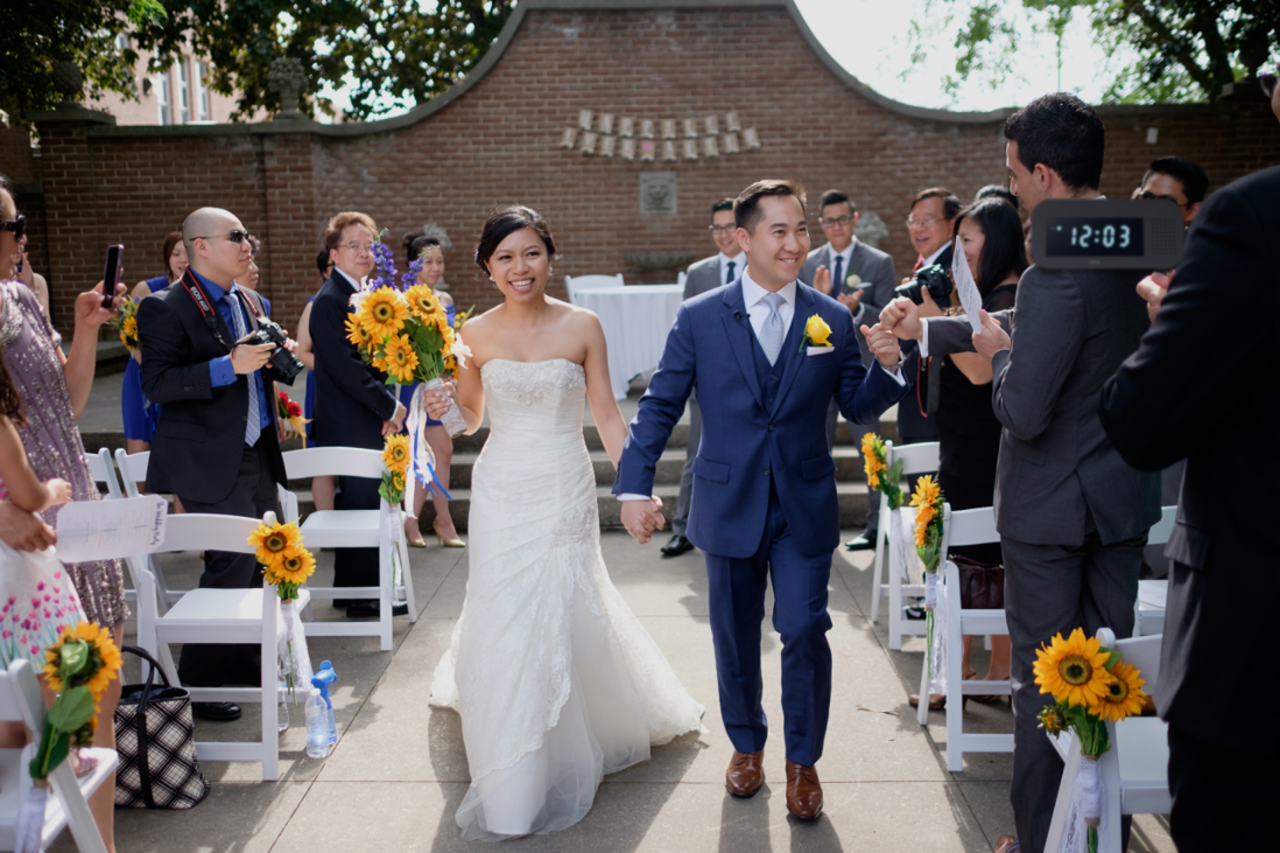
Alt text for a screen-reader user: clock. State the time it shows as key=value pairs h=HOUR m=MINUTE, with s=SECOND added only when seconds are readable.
h=12 m=3
